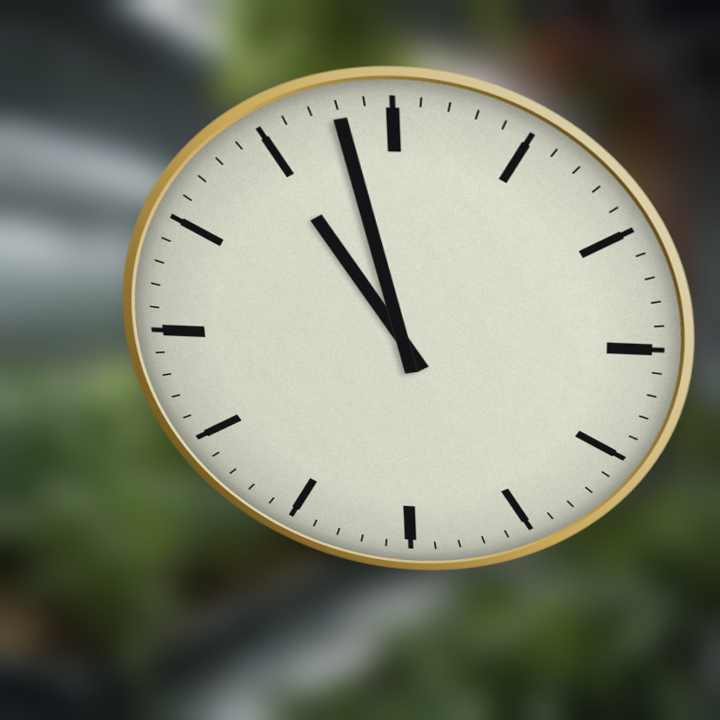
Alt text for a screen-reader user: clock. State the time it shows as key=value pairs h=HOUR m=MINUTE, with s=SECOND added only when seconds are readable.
h=10 m=58
